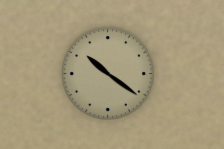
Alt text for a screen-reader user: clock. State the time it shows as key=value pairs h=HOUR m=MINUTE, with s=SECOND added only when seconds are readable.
h=10 m=21
